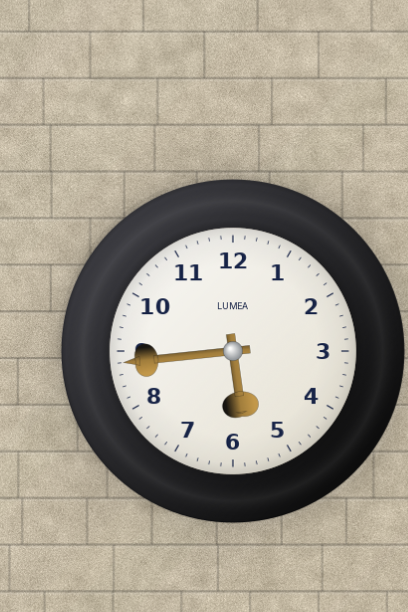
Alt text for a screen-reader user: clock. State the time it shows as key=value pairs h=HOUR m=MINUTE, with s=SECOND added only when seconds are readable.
h=5 m=44
